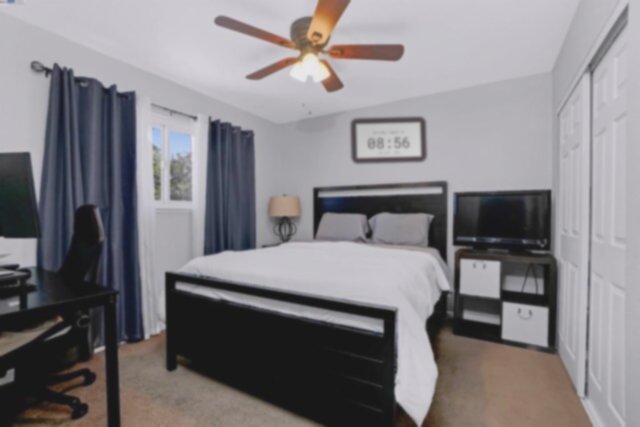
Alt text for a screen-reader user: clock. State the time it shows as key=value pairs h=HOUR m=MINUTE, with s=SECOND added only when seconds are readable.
h=8 m=56
